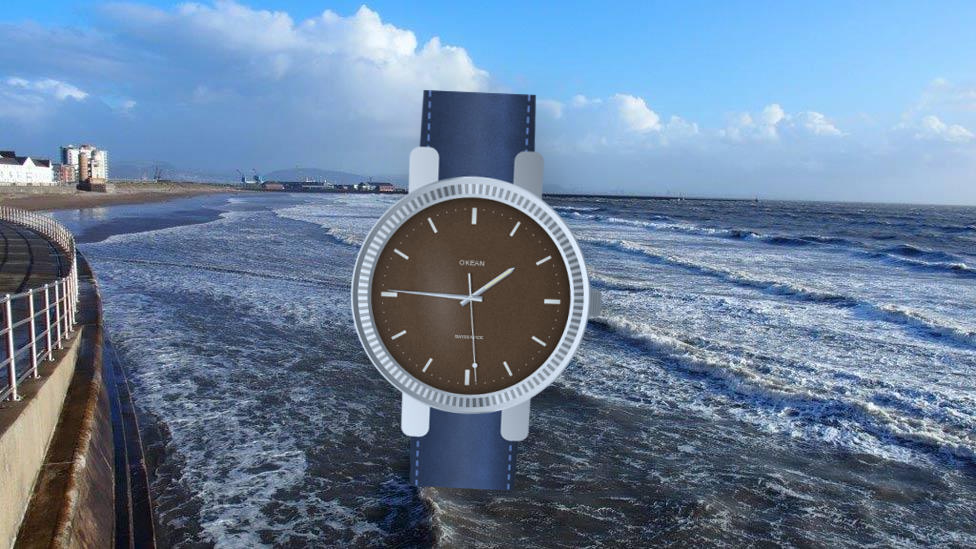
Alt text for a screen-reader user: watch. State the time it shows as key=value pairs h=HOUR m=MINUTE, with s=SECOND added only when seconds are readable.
h=1 m=45 s=29
